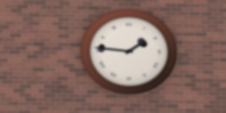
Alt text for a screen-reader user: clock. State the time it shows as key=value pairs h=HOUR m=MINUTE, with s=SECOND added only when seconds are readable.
h=1 m=46
